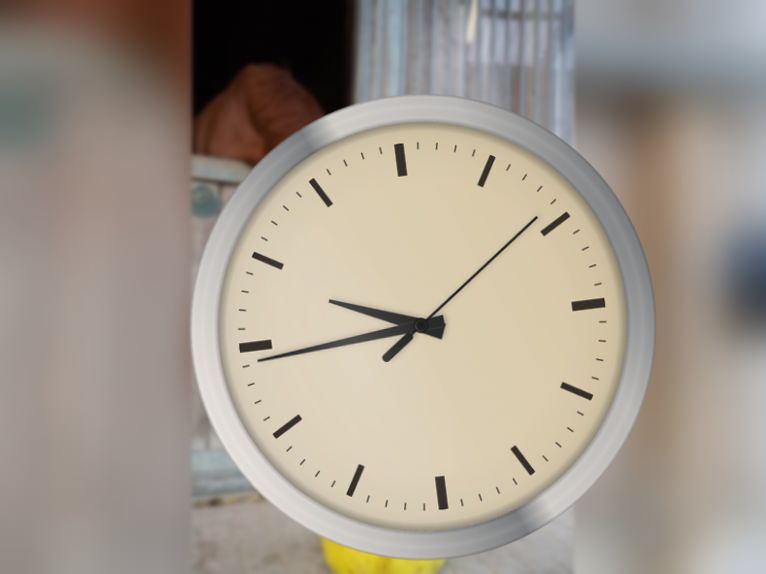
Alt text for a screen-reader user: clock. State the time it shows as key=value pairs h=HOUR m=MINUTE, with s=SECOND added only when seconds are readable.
h=9 m=44 s=9
